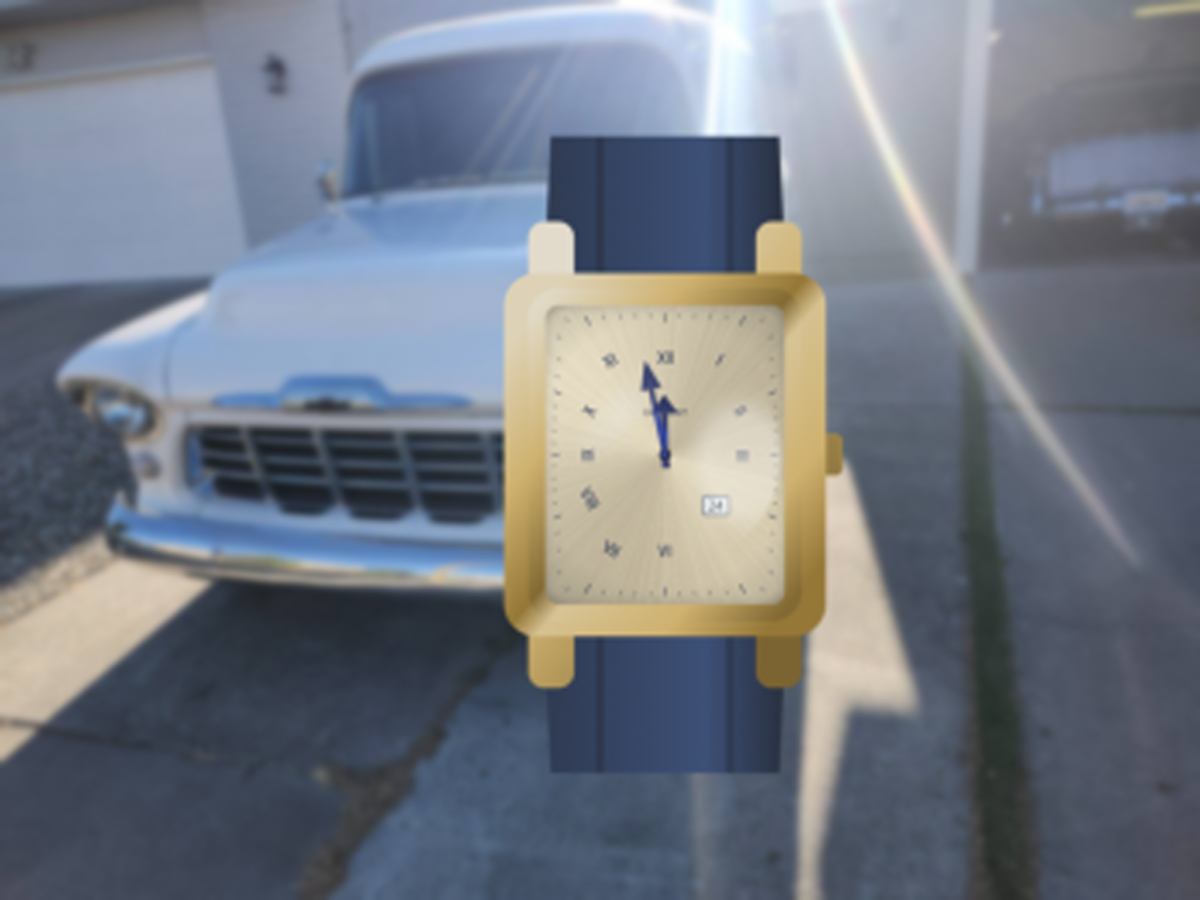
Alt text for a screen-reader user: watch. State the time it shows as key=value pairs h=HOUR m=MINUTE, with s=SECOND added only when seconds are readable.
h=11 m=58
